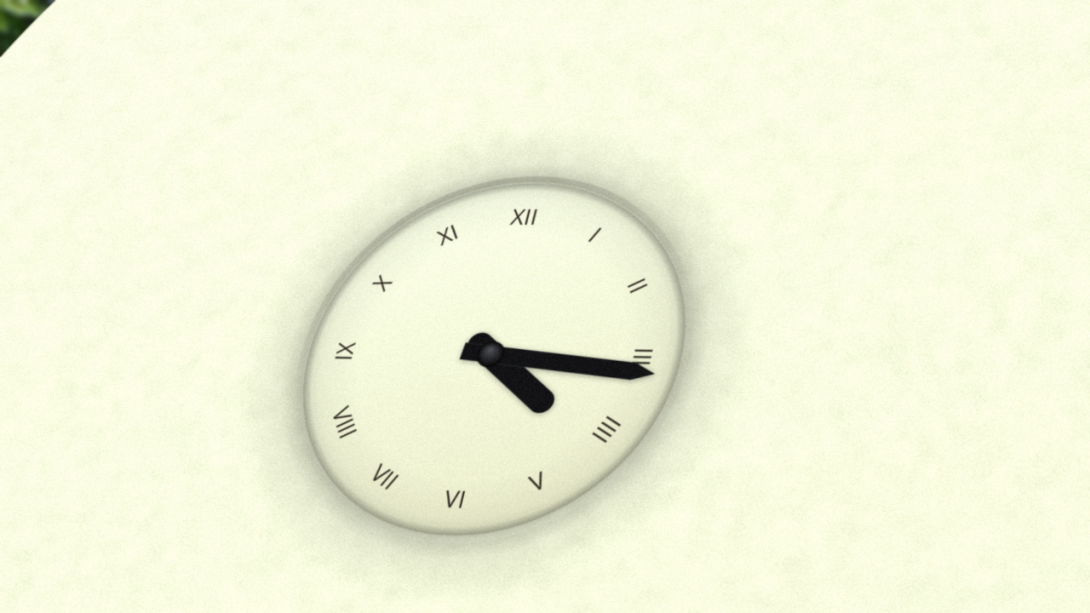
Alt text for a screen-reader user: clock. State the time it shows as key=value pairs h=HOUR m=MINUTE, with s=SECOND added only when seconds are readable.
h=4 m=16
